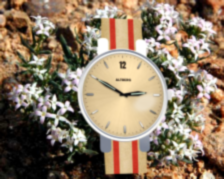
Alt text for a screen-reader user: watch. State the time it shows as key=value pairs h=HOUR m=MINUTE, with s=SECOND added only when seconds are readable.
h=2 m=50
